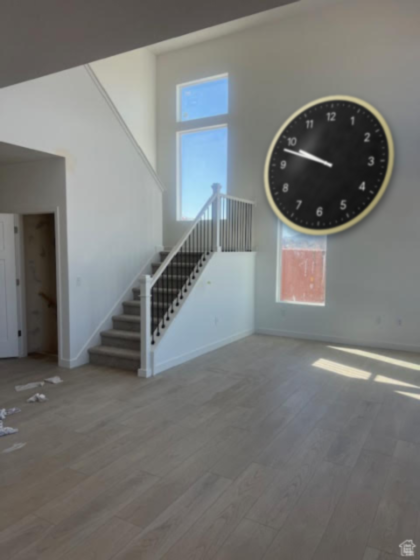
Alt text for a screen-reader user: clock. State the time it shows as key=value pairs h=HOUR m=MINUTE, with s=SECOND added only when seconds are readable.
h=9 m=48
